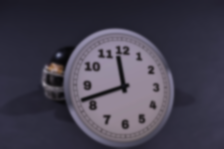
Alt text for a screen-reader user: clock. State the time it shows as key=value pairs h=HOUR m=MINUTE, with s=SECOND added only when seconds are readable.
h=11 m=42
